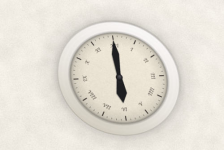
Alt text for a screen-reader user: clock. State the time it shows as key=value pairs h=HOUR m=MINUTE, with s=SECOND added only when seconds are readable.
h=6 m=0
